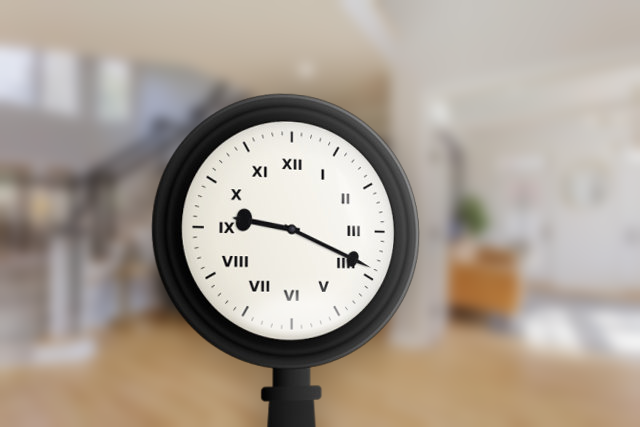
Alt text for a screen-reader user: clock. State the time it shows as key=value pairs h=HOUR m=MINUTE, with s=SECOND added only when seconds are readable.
h=9 m=19
